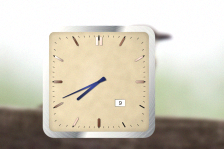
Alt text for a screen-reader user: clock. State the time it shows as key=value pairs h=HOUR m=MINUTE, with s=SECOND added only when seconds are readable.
h=7 m=41
